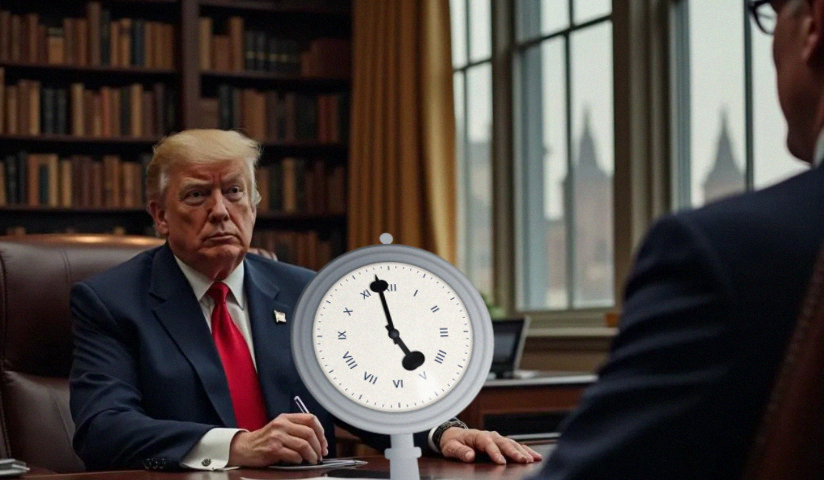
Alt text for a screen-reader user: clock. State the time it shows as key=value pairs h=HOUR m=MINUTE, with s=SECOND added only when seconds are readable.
h=4 m=58
